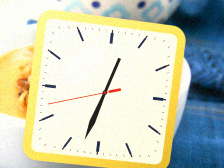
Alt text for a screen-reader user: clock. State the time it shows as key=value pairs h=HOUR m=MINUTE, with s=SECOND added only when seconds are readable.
h=12 m=32 s=42
